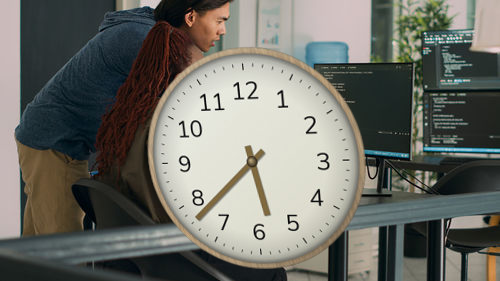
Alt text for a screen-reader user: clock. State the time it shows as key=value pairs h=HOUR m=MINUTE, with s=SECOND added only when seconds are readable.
h=5 m=38
